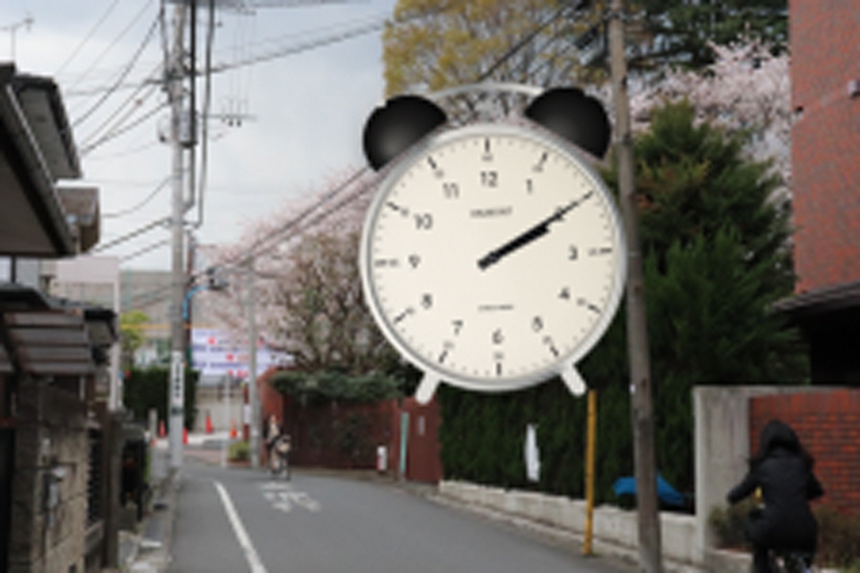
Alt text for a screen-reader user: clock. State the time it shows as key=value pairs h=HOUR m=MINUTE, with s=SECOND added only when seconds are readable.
h=2 m=10
